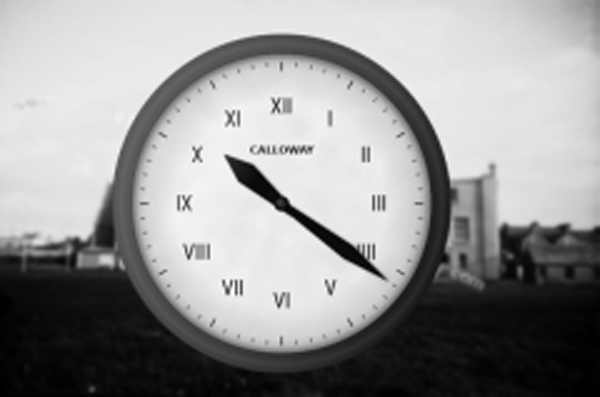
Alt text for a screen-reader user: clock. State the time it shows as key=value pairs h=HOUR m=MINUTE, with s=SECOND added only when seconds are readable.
h=10 m=21
